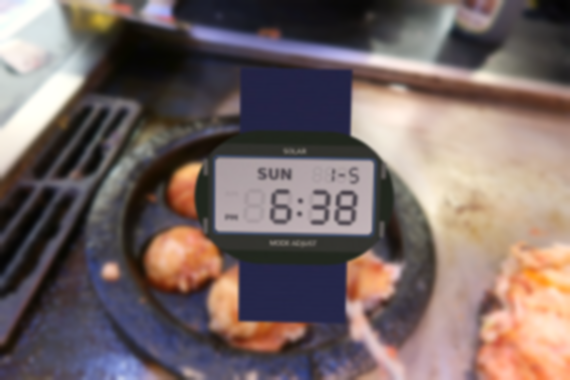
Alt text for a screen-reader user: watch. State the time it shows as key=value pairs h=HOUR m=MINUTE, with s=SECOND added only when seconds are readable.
h=6 m=38
